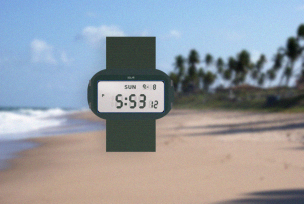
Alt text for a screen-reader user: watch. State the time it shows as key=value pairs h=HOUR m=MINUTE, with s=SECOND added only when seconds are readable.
h=5 m=53 s=12
